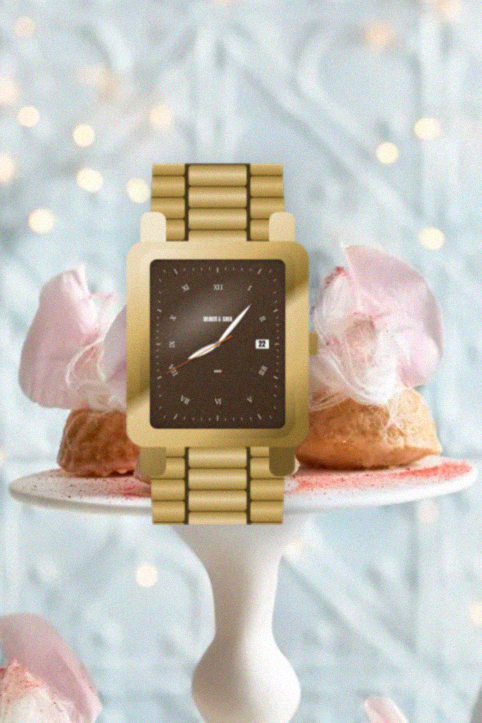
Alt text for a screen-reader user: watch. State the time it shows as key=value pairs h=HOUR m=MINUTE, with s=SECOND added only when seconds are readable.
h=8 m=6 s=40
